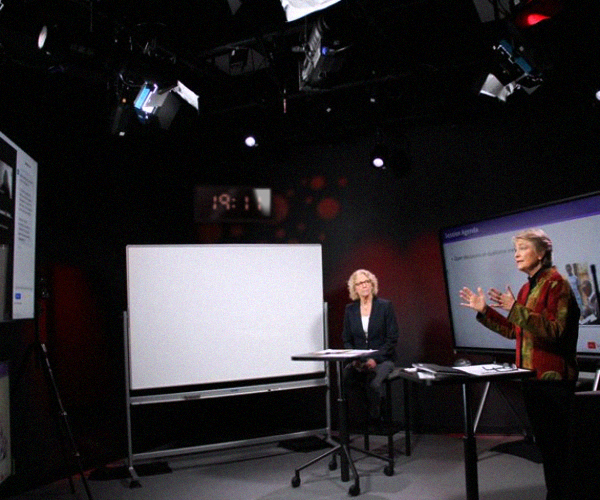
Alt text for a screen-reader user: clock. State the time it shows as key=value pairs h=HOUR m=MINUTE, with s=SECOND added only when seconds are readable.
h=19 m=11
